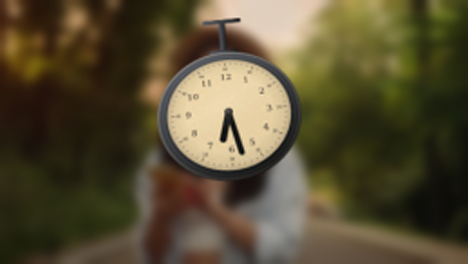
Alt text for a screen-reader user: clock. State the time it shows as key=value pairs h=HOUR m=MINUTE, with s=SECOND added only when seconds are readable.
h=6 m=28
